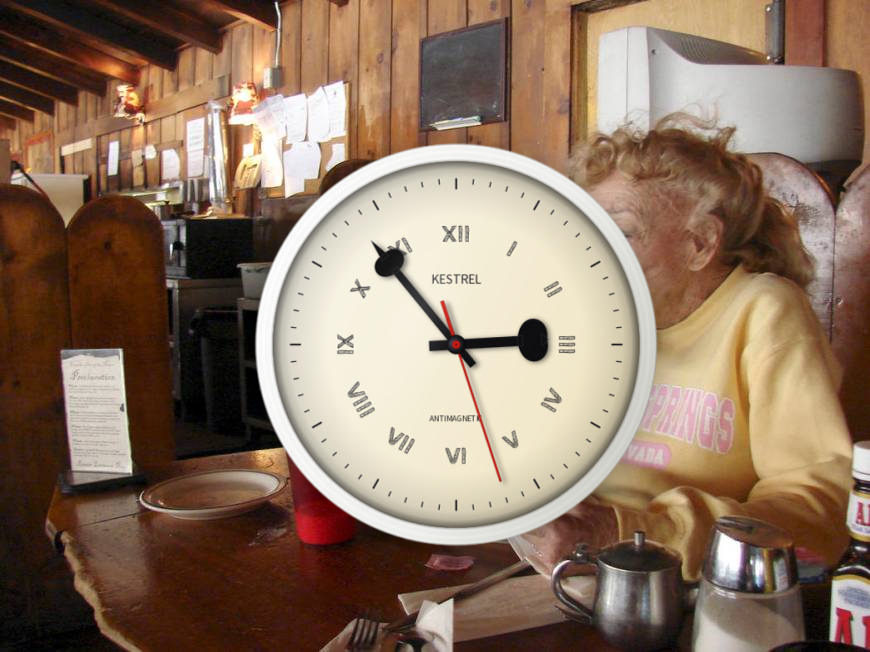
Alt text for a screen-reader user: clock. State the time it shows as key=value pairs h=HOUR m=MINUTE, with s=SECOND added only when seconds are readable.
h=2 m=53 s=27
